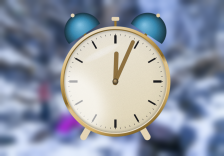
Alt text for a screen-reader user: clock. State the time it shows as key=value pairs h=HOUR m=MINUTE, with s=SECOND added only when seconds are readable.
h=12 m=4
